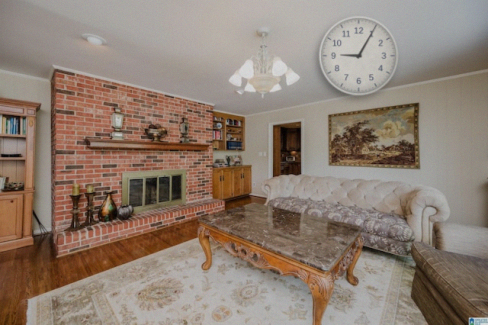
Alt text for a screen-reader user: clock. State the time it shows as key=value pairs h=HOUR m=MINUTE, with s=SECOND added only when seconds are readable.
h=9 m=5
